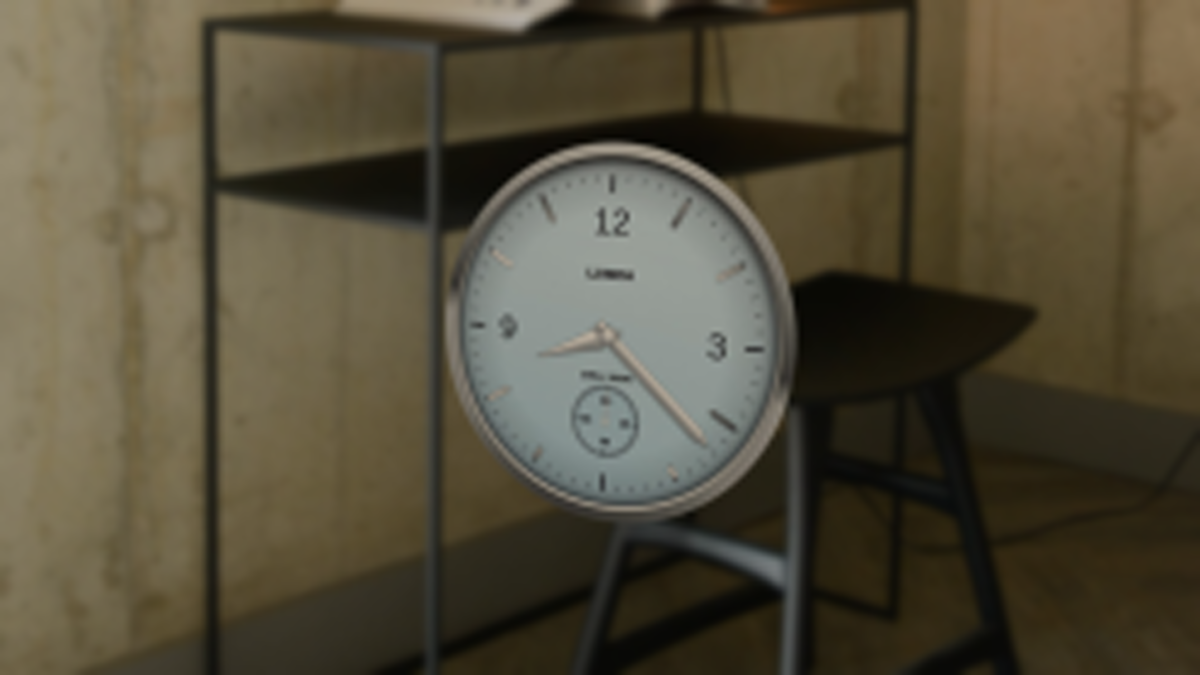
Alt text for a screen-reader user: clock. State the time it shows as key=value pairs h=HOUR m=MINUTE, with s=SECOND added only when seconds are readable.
h=8 m=22
